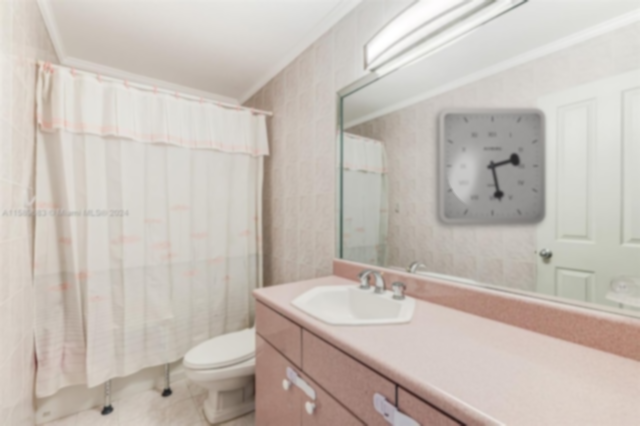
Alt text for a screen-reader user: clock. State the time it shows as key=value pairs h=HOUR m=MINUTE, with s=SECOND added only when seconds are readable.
h=2 m=28
